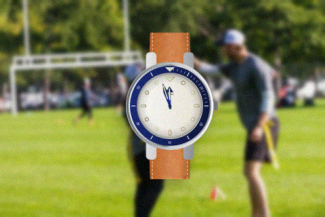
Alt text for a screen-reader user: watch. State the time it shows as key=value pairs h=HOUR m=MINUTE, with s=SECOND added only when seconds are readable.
h=11 m=57
